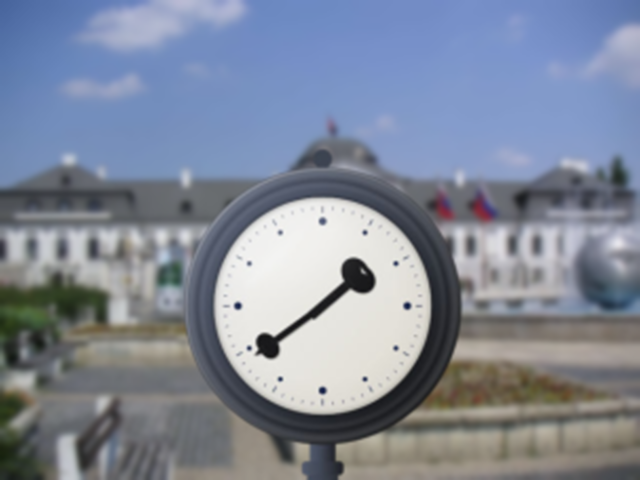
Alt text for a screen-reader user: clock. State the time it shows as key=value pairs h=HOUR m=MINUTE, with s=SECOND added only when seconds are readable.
h=1 m=39
